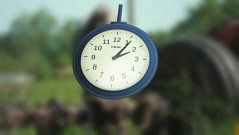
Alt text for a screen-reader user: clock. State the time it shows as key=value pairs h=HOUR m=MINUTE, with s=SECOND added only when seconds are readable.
h=2 m=6
